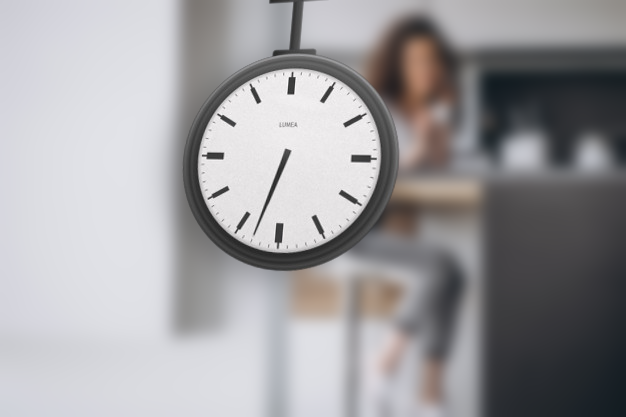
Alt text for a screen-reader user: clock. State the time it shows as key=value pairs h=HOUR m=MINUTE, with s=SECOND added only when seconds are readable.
h=6 m=33
